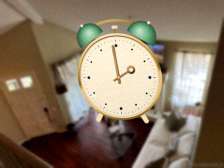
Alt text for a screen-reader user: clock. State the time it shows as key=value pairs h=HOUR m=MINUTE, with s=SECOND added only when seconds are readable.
h=1 m=59
